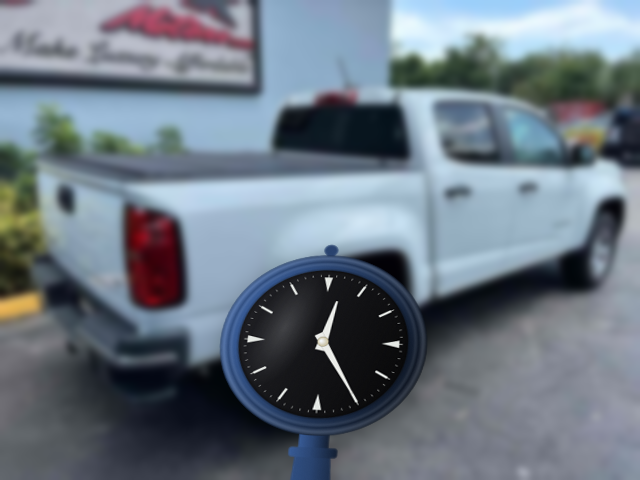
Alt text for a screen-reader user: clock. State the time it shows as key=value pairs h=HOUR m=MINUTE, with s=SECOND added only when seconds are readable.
h=12 m=25
